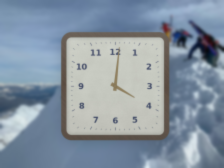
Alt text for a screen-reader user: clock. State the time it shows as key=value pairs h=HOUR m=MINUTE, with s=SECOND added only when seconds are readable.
h=4 m=1
